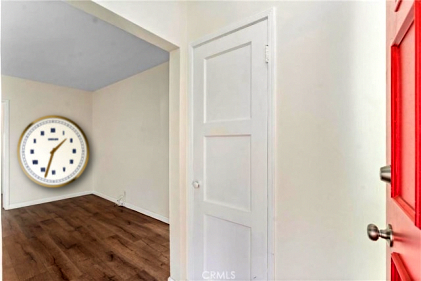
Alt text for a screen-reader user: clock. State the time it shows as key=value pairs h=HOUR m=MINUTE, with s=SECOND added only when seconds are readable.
h=1 m=33
